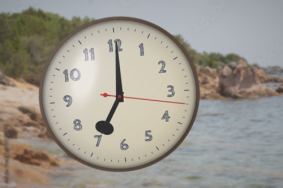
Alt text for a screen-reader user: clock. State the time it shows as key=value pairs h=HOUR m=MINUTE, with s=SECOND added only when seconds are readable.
h=7 m=0 s=17
